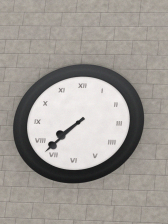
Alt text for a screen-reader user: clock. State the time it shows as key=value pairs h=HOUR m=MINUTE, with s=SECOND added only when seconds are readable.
h=7 m=37
